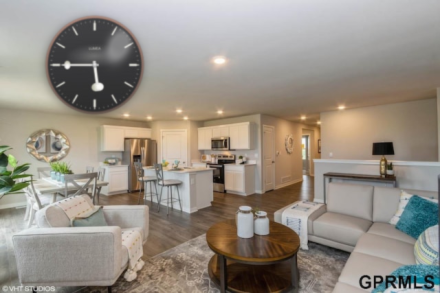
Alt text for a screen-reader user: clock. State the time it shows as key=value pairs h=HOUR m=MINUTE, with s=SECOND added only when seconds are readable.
h=5 m=45
